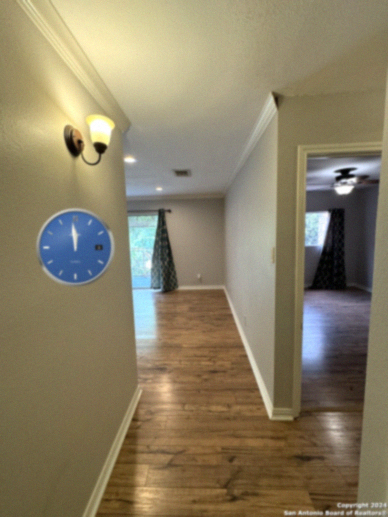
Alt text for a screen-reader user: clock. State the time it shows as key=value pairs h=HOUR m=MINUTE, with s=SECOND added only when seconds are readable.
h=11 m=59
